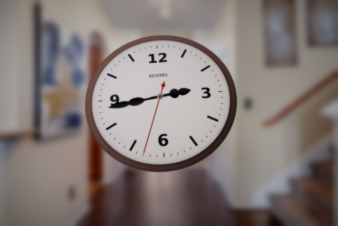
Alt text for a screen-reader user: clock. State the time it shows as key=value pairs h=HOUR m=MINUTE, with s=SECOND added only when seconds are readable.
h=2 m=43 s=33
